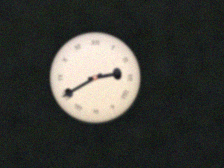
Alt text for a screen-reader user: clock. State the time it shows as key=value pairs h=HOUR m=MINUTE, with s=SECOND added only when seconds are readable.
h=2 m=40
